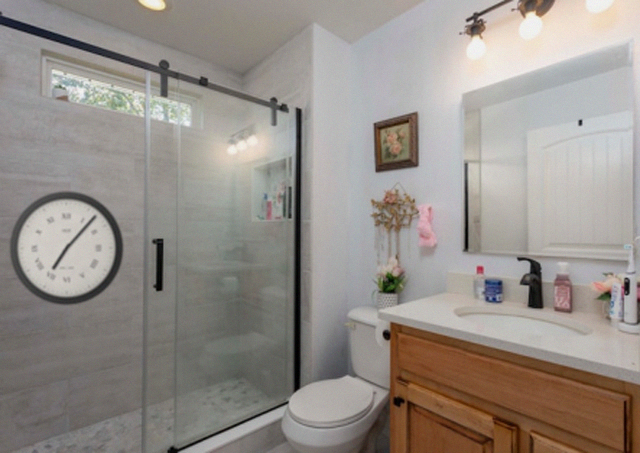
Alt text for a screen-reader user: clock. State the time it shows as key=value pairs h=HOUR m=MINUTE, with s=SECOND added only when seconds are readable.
h=7 m=7
